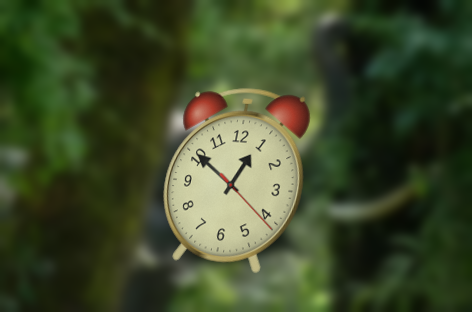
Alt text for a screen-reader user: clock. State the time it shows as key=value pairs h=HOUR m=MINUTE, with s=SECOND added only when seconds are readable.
h=12 m=50 s=21
